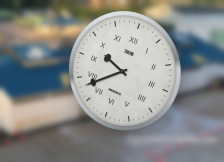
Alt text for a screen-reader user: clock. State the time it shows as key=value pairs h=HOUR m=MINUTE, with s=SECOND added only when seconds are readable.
h=9 m=38
